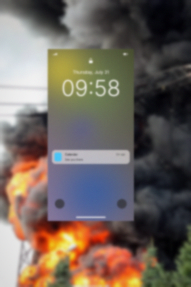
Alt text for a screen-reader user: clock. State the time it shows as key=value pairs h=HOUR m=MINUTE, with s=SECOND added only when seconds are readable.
h=9 m=58
